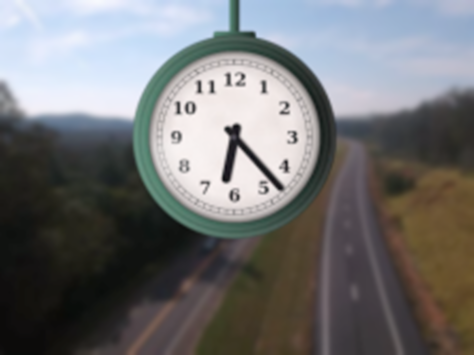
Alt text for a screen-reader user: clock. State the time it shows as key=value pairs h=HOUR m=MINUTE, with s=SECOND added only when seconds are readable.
h=6 m=23
